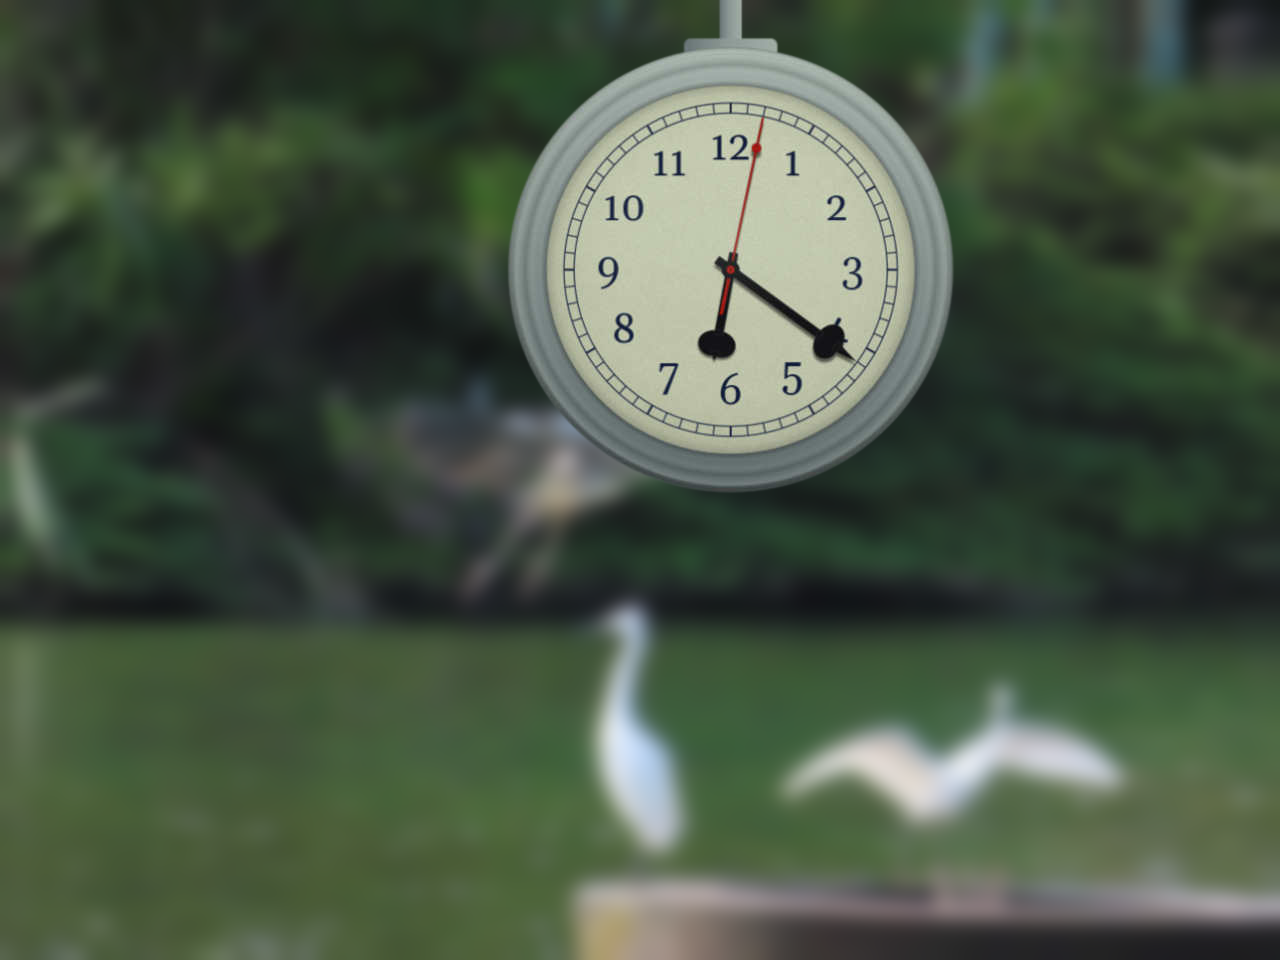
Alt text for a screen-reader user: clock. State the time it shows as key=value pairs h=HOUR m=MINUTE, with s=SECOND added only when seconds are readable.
h=6 m=21 s=2
